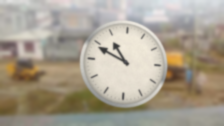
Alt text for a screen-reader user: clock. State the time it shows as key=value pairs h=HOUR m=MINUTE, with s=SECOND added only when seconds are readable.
h=10 m=49
